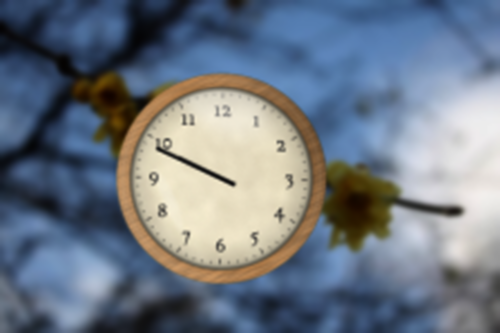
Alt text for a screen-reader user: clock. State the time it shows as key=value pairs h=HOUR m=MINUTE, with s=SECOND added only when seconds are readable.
h=9 m=49
